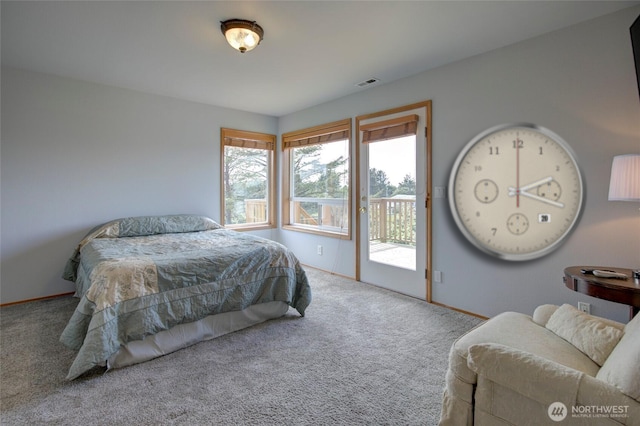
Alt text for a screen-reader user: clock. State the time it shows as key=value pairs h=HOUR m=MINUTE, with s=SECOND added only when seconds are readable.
h=2 m=18
